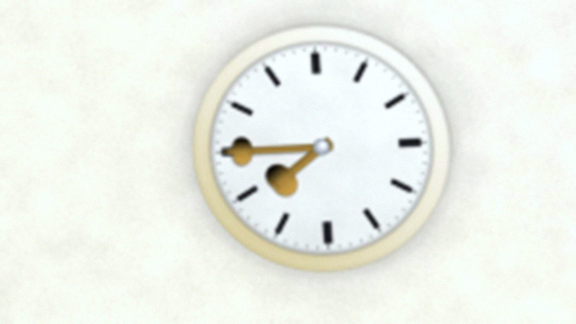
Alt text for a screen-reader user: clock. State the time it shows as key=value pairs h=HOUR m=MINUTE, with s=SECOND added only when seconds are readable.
h=7 m=45
